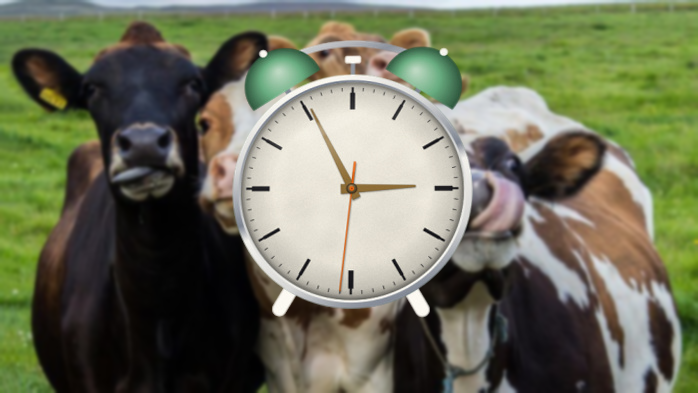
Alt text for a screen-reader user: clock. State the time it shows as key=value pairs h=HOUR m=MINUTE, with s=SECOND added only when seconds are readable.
h=2 m=55 s=31
